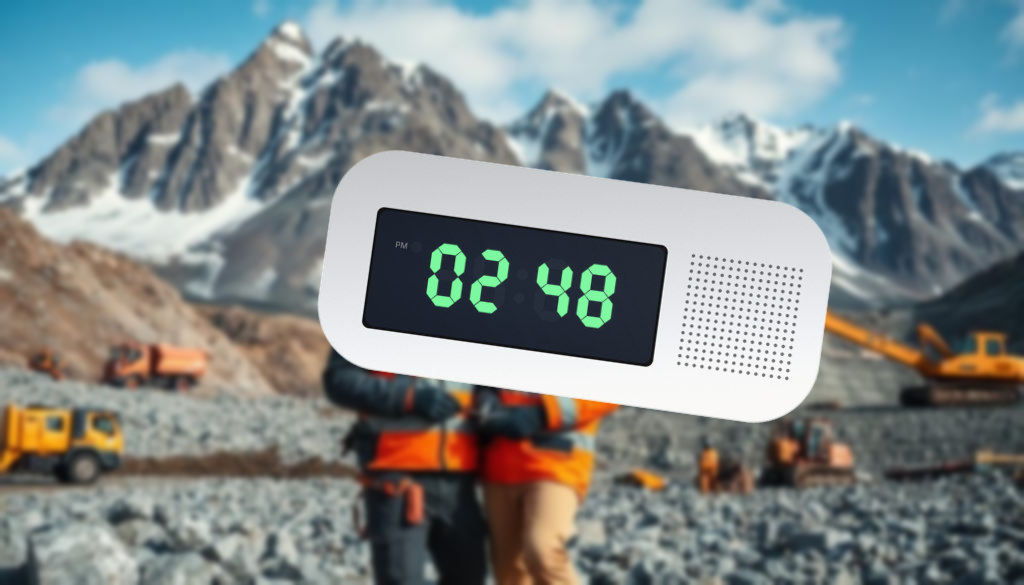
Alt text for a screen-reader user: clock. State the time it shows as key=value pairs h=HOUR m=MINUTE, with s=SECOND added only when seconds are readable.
h=2 m=48
